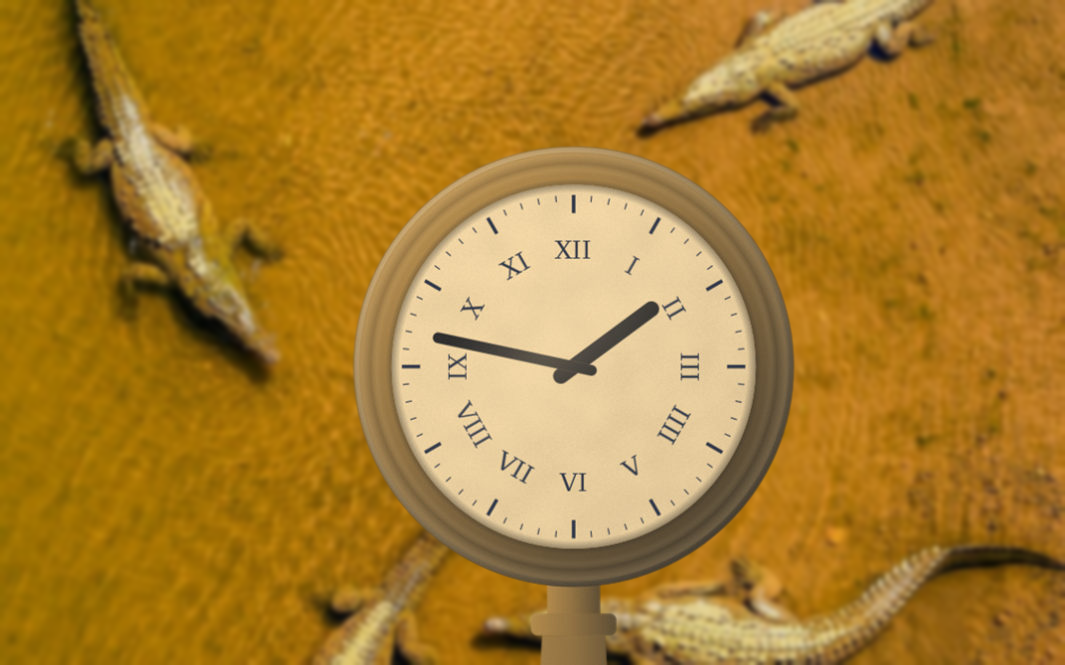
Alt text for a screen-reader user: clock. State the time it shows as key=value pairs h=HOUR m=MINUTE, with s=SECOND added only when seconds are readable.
h=1 m=47
